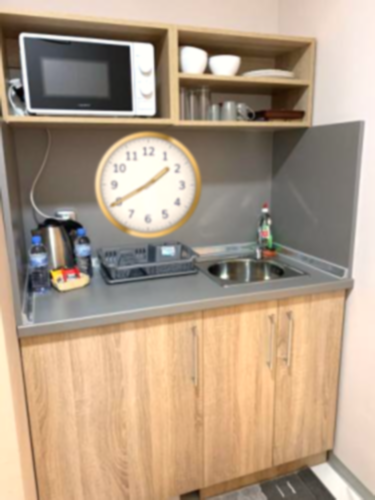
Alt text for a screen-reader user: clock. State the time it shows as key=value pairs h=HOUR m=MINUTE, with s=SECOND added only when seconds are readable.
h=1 m=40
